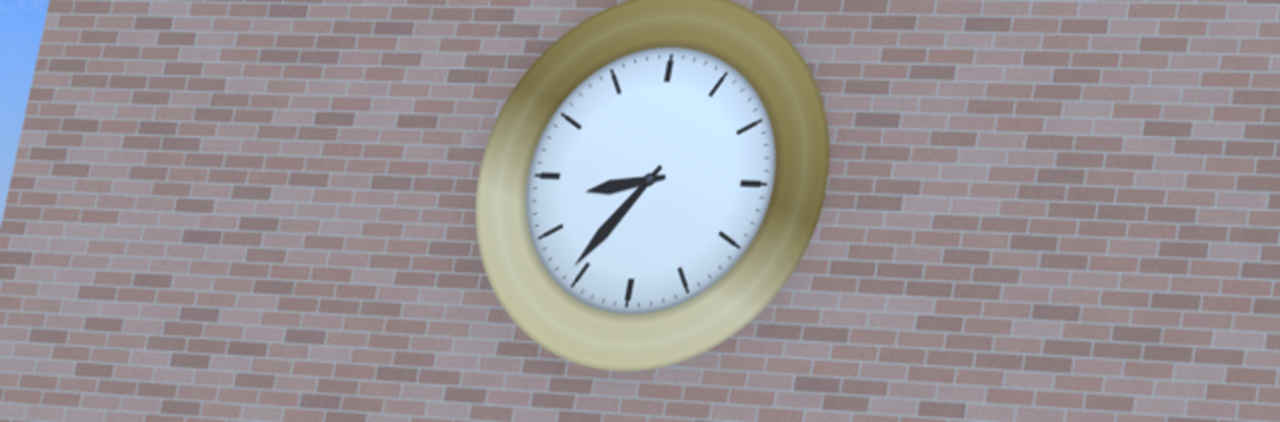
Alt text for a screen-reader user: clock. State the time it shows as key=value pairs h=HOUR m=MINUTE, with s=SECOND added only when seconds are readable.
h=8 m=36
